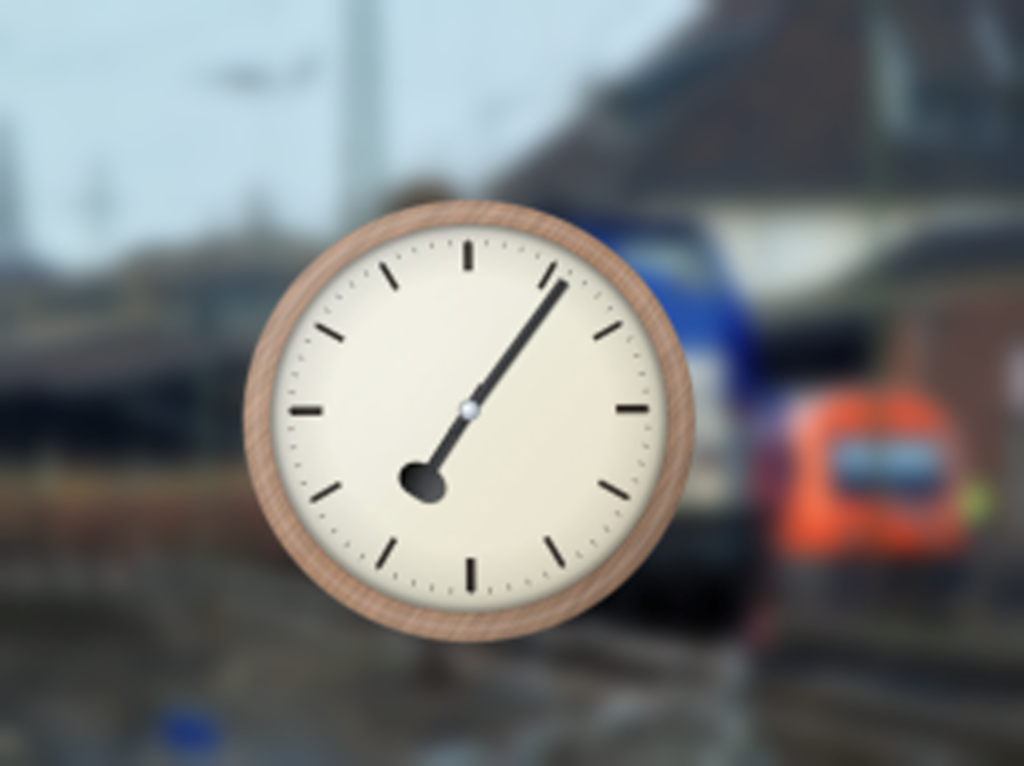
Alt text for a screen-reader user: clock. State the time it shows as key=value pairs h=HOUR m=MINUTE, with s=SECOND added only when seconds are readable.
h=7 m=6
